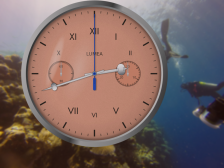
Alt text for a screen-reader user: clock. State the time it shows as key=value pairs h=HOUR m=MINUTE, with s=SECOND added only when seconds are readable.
h=2 m=42
